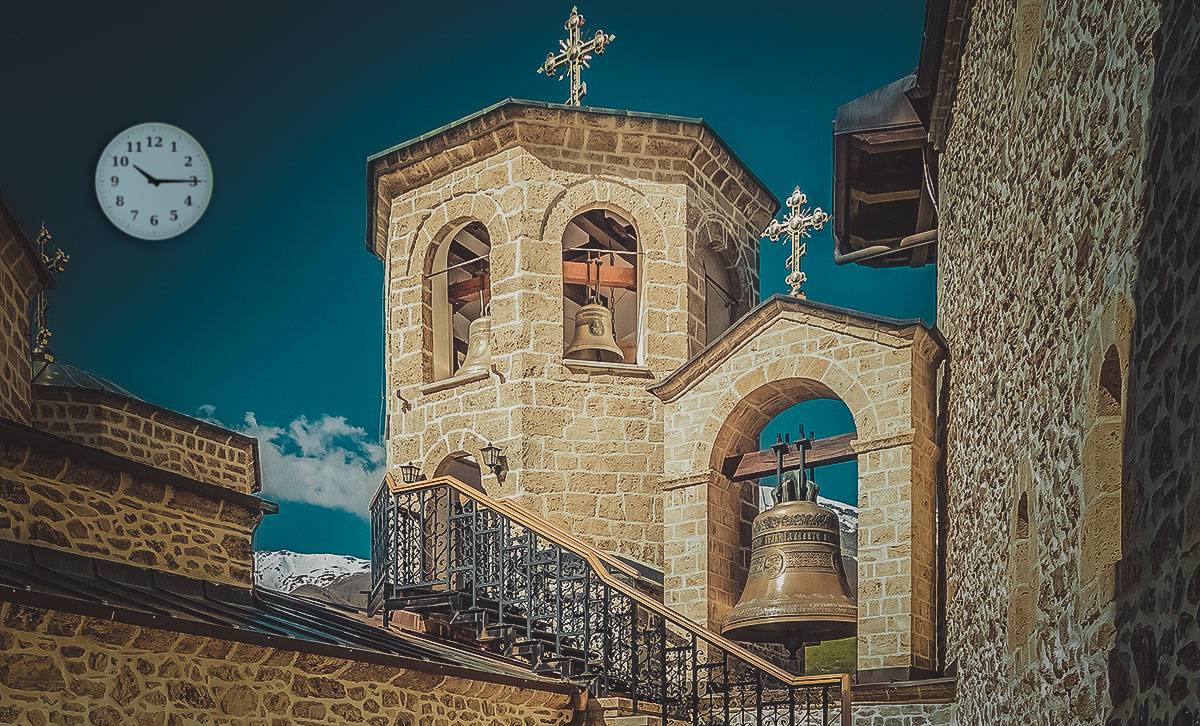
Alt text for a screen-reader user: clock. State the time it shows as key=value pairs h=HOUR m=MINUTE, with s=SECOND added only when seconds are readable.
h=10 m=15
